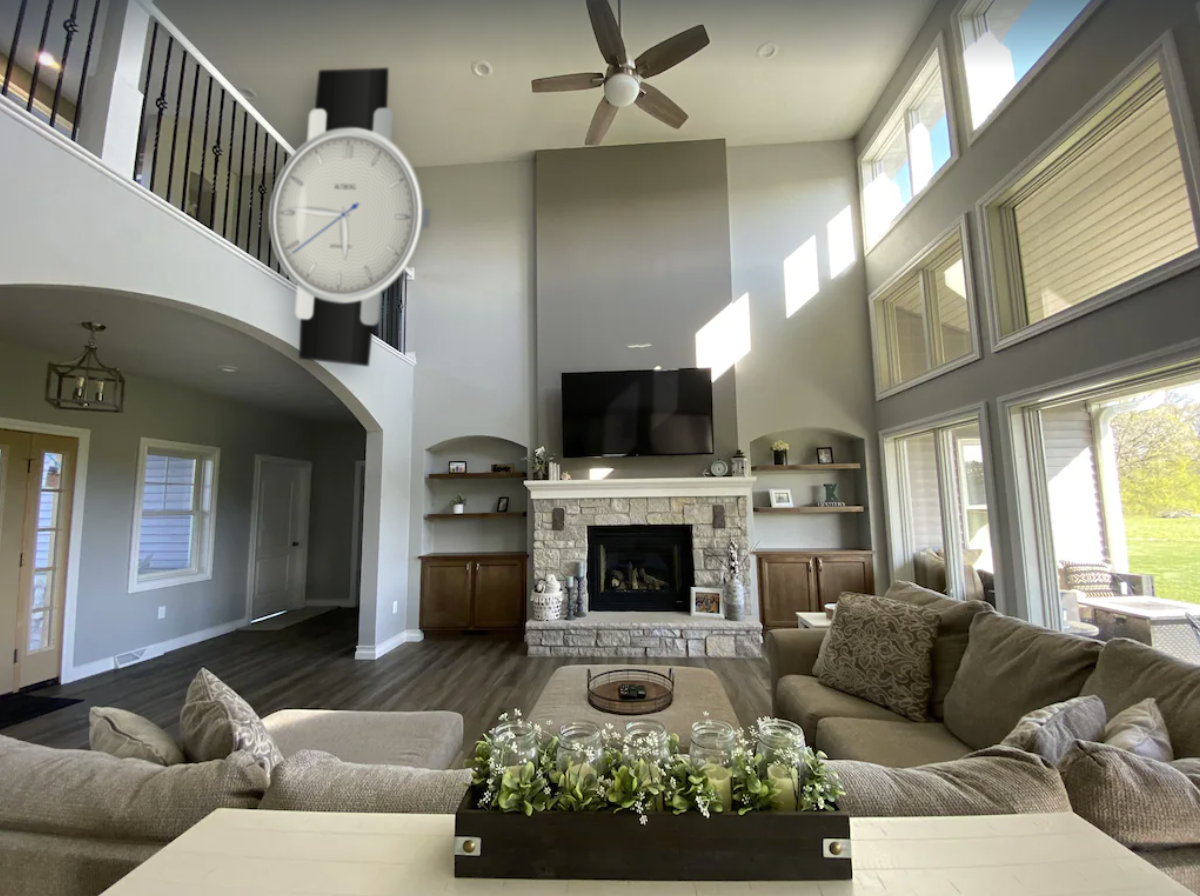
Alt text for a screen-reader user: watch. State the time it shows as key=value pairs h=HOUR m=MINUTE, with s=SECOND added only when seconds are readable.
h=5 m=45 s=39
